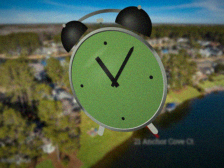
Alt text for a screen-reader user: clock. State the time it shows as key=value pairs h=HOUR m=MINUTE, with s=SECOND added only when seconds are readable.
h=11 m=7
